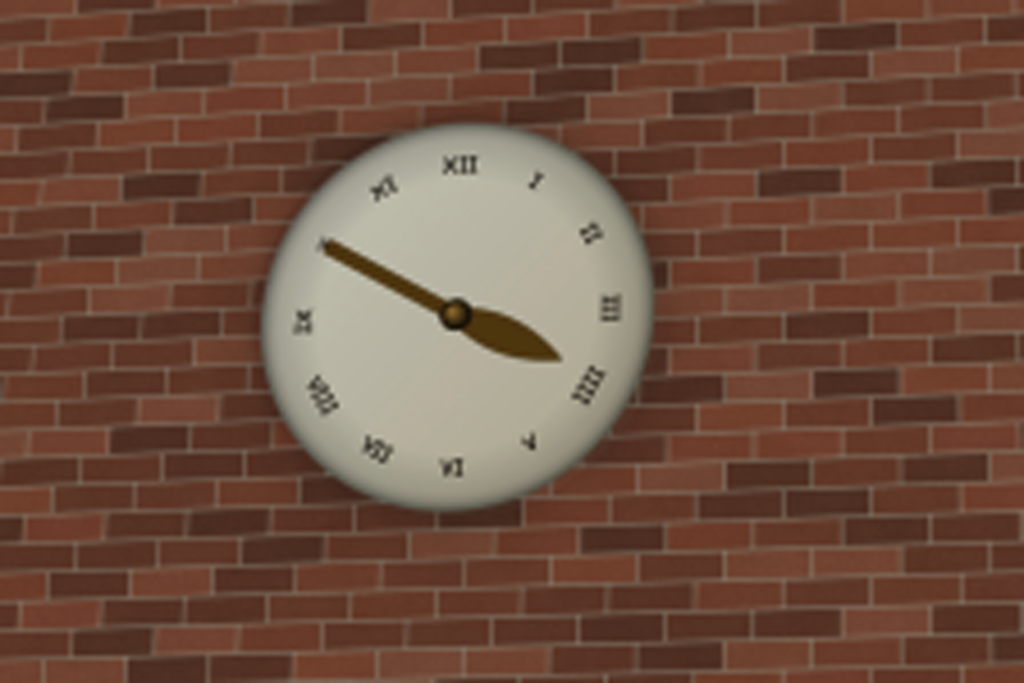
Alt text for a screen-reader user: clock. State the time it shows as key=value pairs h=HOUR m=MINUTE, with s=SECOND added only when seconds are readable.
h=3 m=50
